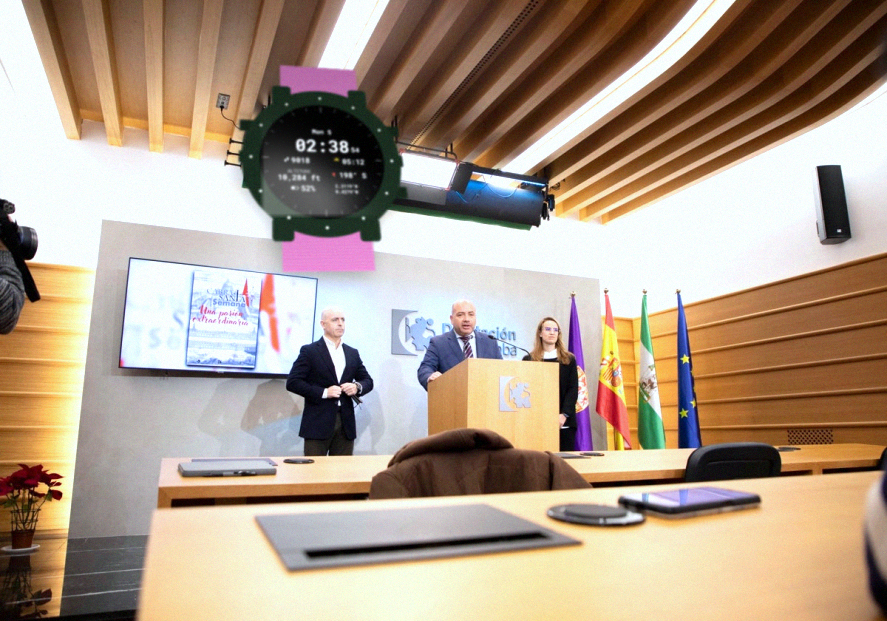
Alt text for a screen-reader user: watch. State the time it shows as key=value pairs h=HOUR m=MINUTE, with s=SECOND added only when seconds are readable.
h=2 m=38
